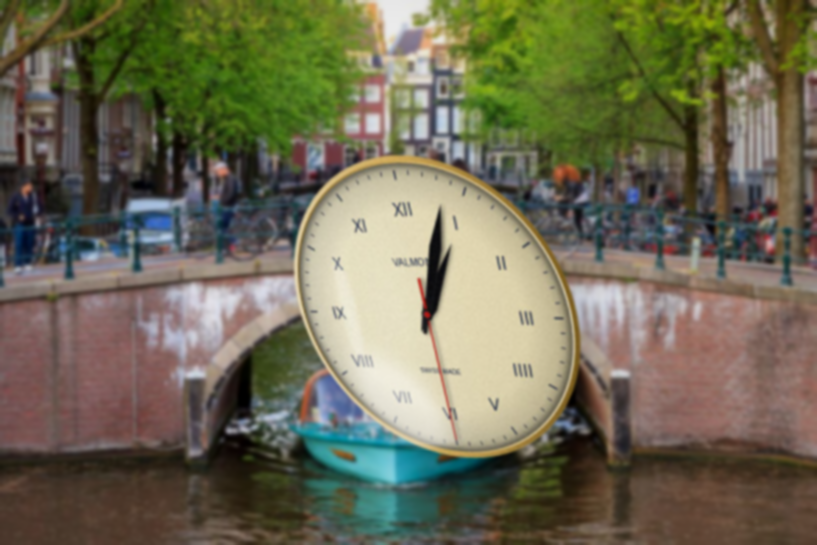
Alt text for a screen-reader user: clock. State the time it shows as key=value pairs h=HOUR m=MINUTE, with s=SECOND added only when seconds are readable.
h=1 m=3 s=30
